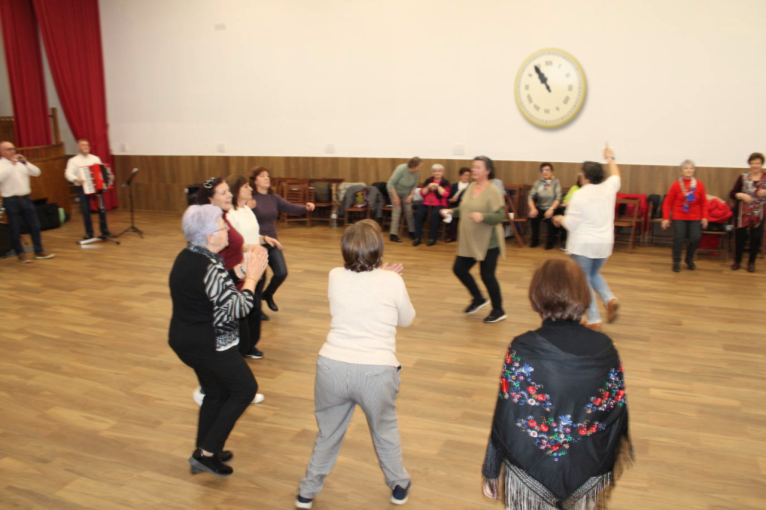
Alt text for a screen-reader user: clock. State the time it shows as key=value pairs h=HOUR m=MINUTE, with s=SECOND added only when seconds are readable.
h=10 m=54
